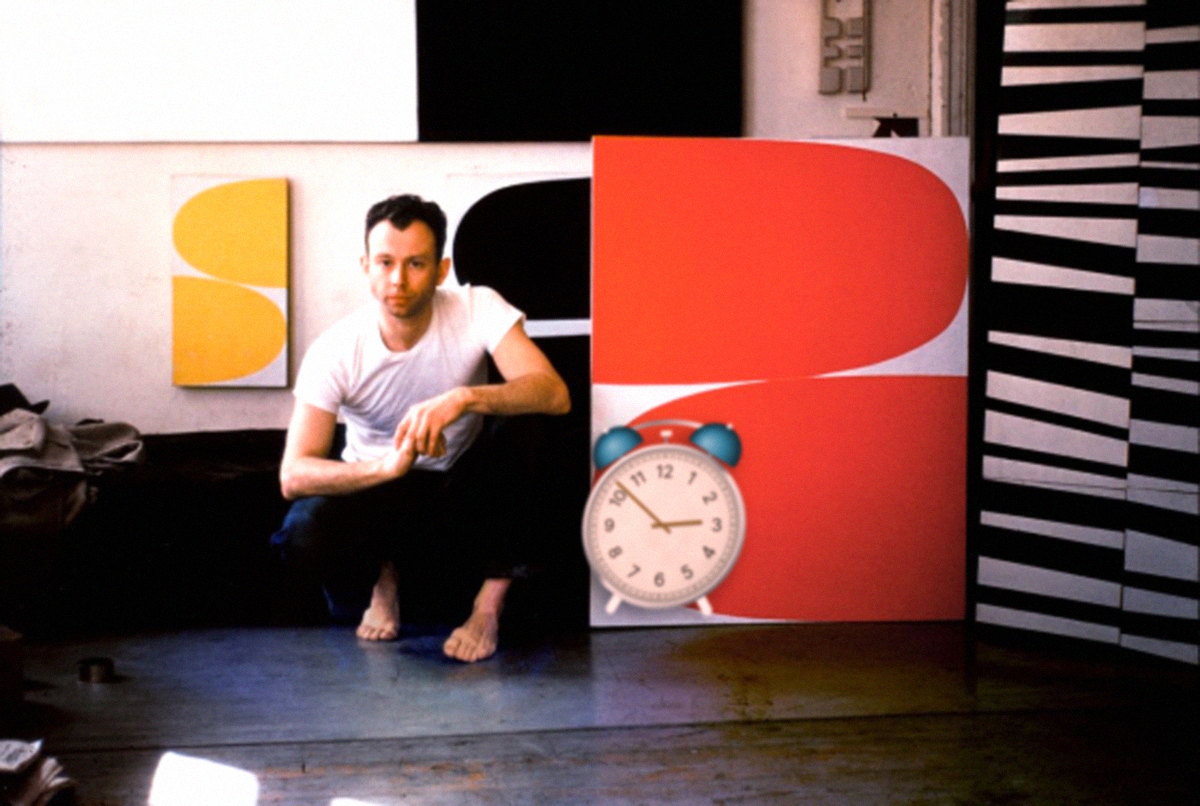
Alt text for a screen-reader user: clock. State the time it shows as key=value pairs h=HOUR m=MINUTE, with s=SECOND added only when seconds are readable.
h=2 m=52
